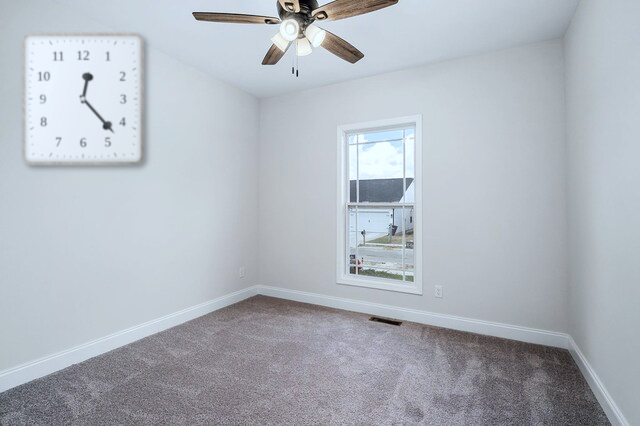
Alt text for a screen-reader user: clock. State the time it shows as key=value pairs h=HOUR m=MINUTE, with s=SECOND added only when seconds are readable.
h=12 m=23
